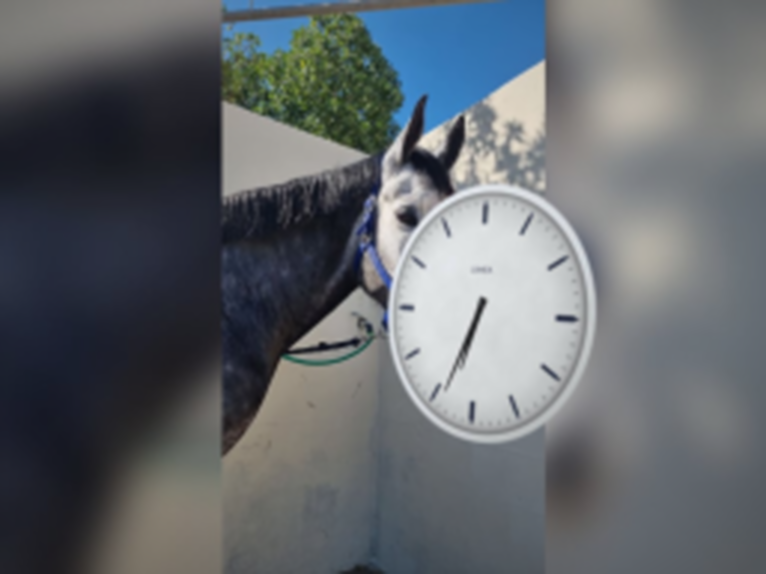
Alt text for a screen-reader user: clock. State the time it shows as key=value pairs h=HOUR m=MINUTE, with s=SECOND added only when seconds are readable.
h=6 m=34
